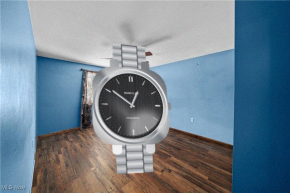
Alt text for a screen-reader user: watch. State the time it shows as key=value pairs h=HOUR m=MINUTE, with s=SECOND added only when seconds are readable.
h=12 m=51
